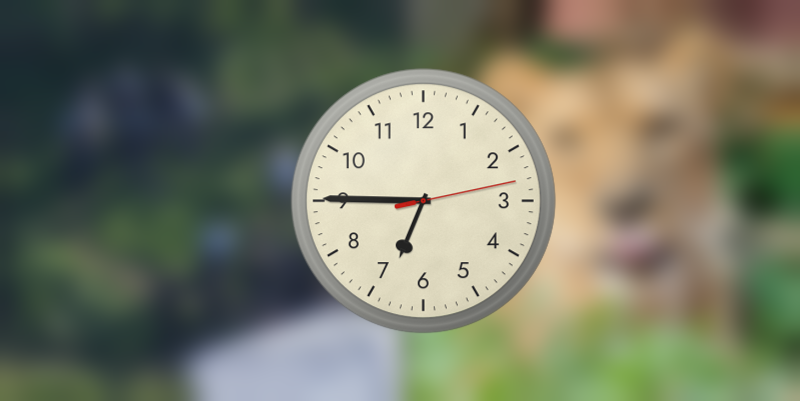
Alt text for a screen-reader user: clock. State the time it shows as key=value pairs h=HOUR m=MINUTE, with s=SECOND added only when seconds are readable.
h=6 m=45 s=13
